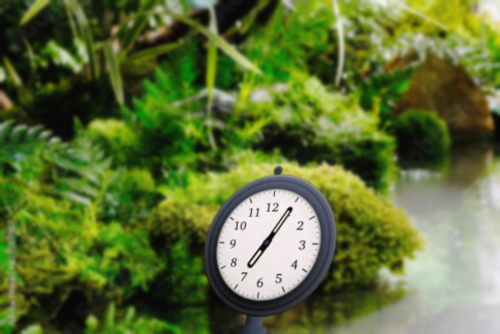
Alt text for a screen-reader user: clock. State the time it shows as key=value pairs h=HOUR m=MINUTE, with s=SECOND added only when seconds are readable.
h=7 m=5
